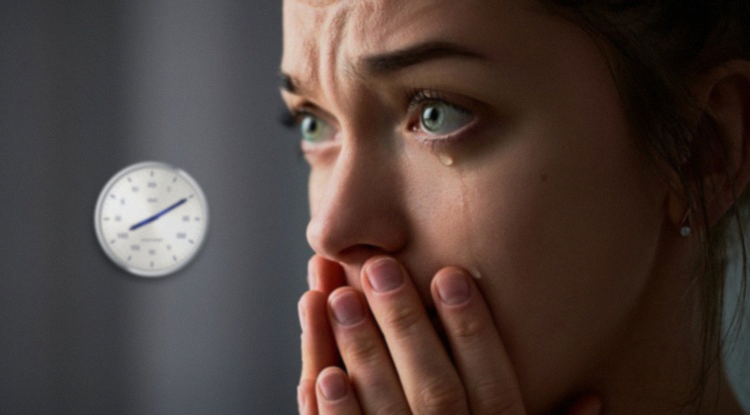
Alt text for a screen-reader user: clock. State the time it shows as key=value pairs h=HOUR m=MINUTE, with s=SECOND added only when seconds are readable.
h=8 m=10
